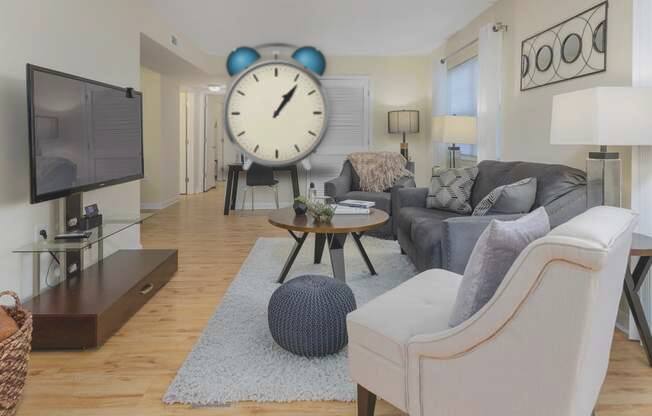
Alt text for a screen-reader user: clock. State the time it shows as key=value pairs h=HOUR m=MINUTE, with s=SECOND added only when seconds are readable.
h=1 m=6
